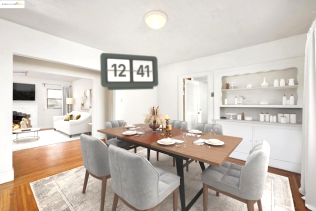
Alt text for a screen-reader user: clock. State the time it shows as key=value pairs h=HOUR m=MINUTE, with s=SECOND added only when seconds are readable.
h=12 m=41
